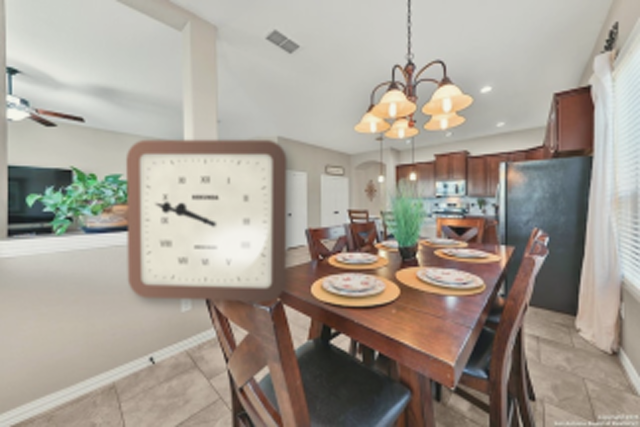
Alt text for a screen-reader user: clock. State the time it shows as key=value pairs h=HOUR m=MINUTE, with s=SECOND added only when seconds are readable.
h=9 m=48
